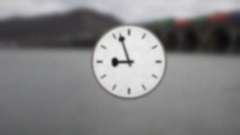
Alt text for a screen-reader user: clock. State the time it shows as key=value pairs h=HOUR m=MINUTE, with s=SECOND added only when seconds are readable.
h=8 m=57
